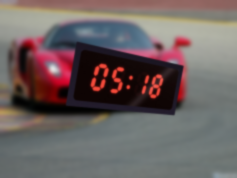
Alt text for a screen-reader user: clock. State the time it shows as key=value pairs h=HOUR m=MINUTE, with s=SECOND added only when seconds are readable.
h=5 m=18
